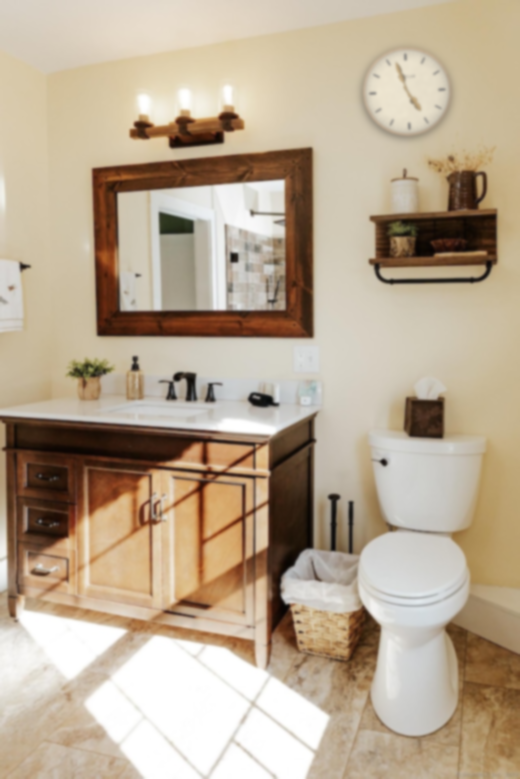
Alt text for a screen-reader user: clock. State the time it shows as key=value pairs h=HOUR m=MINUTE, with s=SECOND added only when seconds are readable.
h=4 m=57
